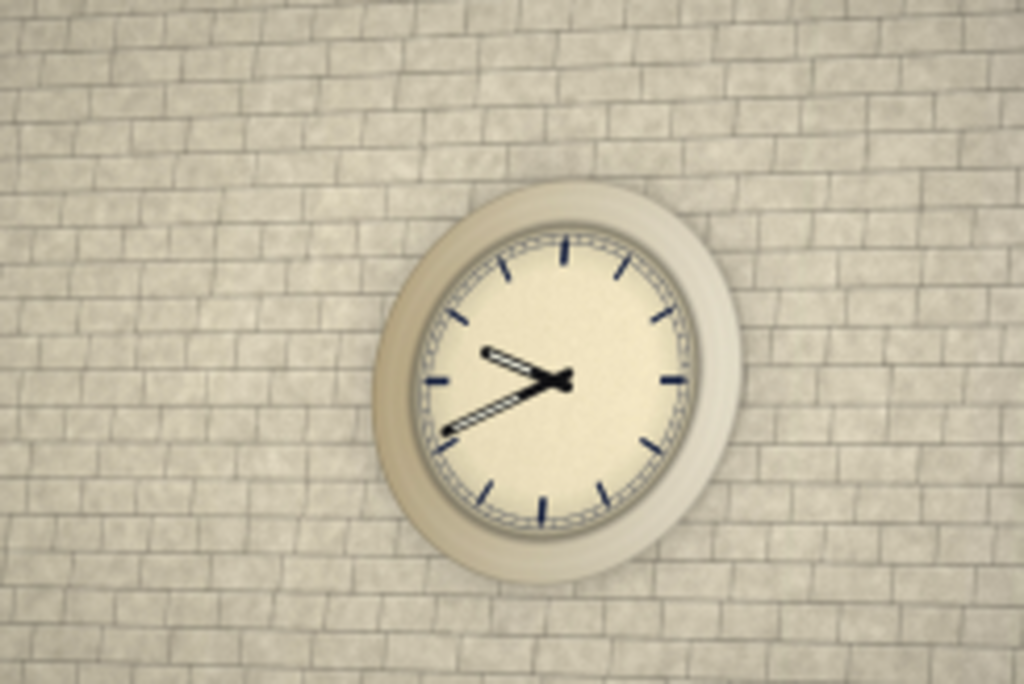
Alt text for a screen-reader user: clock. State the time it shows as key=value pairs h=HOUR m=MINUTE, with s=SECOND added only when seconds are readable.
h=9 m=41
